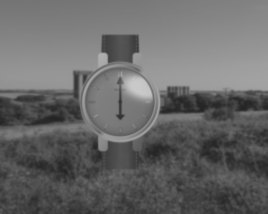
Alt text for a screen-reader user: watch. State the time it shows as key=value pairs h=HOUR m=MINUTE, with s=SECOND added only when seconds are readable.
h=6 m=0
